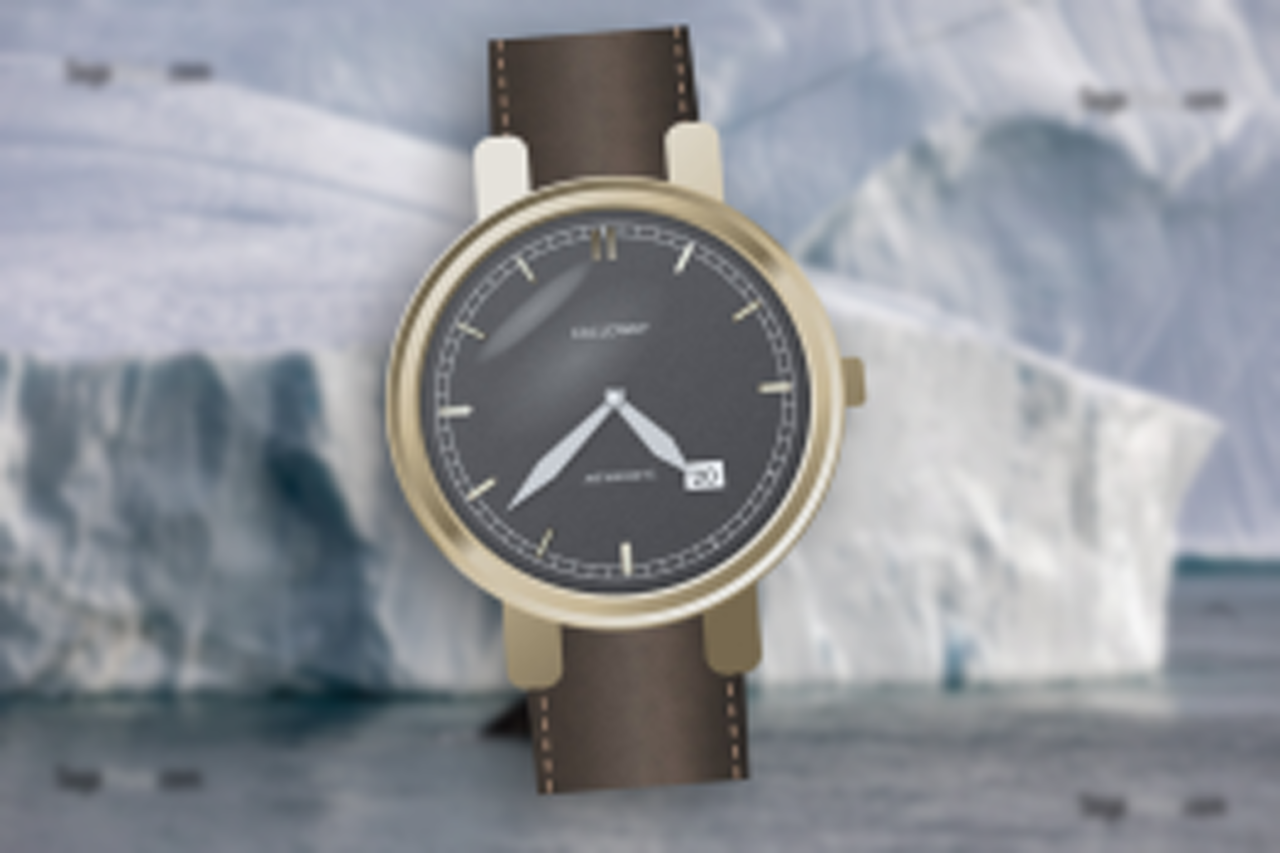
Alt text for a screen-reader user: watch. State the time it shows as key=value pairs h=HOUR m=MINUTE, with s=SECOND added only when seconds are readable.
h=4 m=38
